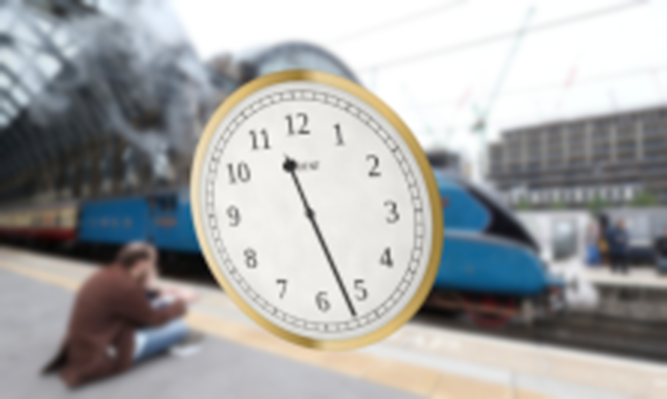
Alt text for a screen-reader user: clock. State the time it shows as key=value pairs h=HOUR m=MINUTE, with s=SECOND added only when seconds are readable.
h=11 m=27
